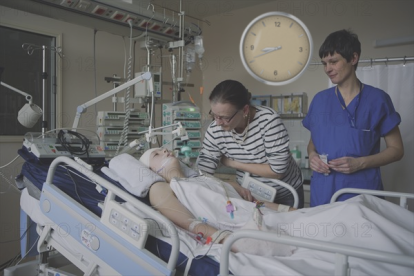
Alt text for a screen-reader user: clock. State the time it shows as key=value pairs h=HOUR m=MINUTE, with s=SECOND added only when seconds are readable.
h=8 m=41
